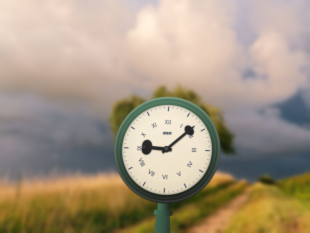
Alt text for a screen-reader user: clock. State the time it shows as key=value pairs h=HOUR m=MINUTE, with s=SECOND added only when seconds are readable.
h=9 m=8
